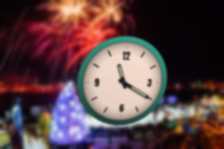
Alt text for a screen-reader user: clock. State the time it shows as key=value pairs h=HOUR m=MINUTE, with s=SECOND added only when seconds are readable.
h=11 m=20
